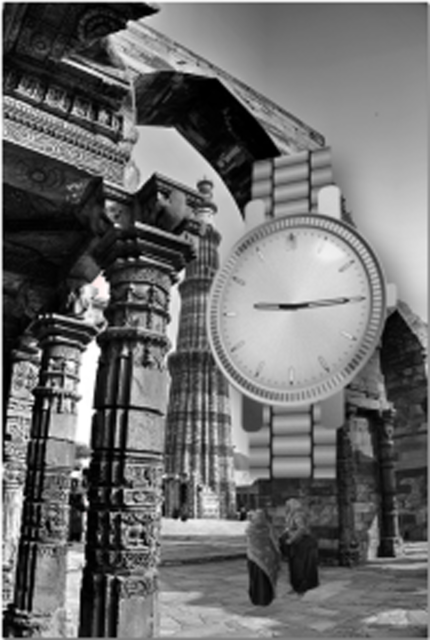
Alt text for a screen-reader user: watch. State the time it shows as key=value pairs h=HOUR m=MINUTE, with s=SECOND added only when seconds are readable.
h=9 m=15
